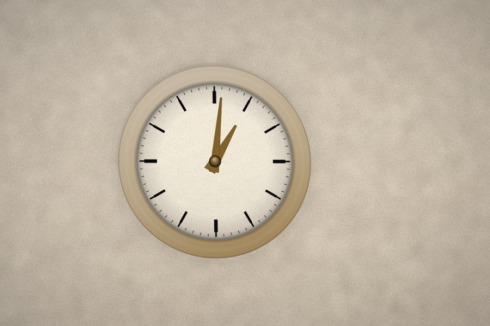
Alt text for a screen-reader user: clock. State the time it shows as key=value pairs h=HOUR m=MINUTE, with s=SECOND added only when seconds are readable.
h=1 m=1
